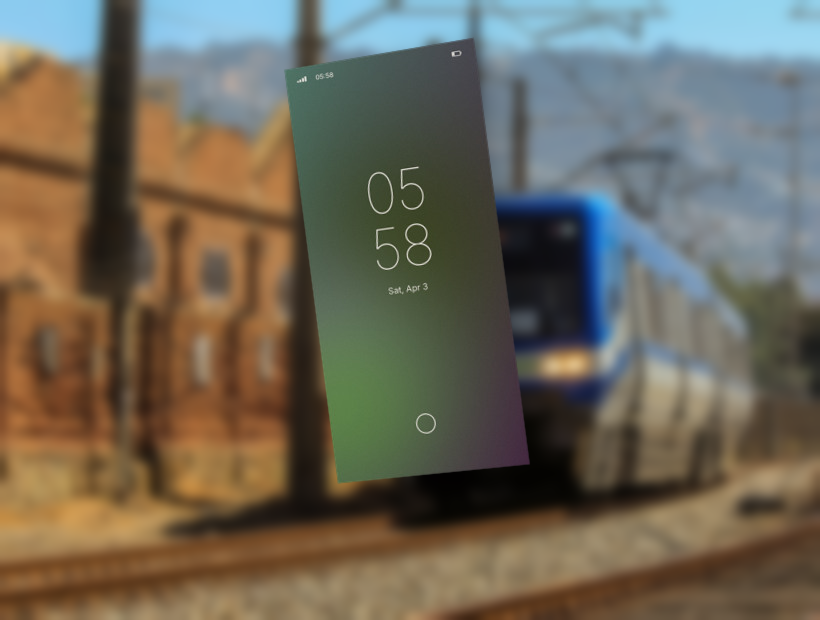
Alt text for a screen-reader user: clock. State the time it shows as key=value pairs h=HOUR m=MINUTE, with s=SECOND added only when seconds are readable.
h=5 m=58
